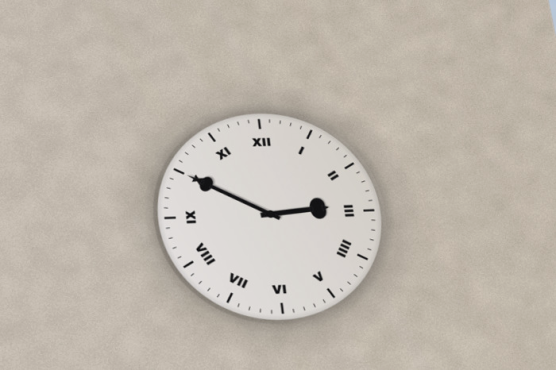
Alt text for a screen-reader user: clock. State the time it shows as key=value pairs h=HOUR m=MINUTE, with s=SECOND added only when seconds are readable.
h=2 m=50
